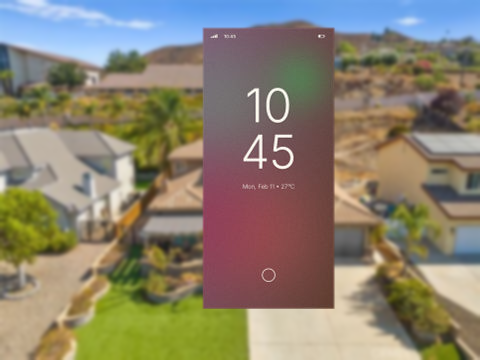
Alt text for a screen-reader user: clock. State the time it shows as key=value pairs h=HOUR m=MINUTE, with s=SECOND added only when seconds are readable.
h=10 m=45
